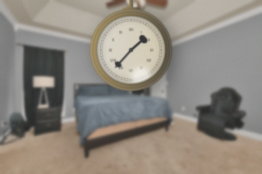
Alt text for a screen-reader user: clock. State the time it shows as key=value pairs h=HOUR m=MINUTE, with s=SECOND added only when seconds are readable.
h=1 m=37
